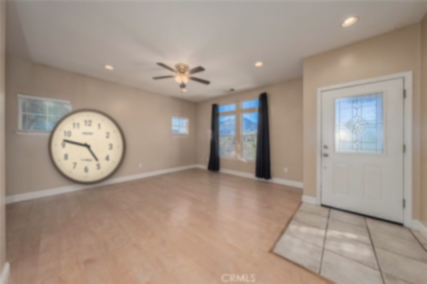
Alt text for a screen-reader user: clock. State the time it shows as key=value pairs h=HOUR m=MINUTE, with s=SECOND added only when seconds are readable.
h=4 m=47
